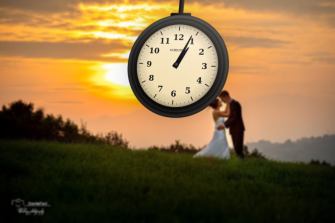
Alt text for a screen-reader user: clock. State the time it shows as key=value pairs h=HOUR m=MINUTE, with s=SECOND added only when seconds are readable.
h=1 m=4
